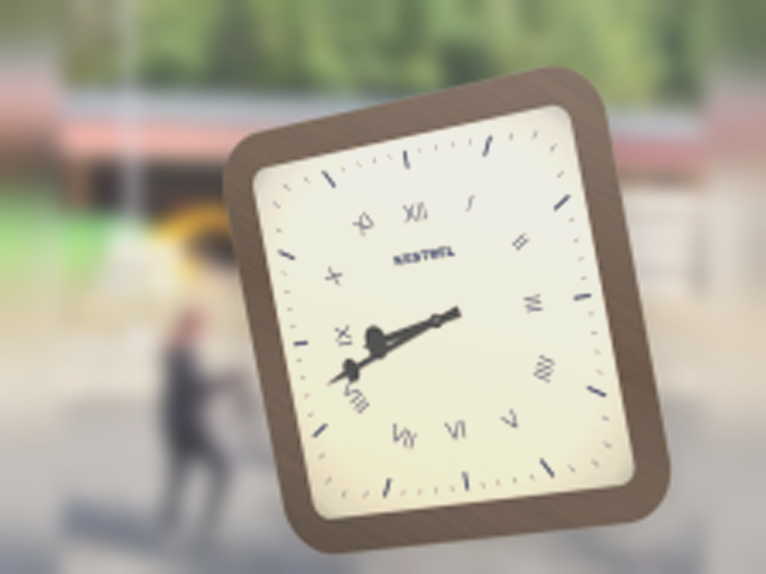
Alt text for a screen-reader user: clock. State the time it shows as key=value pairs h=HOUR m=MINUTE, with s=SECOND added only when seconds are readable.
h=8 m=42
